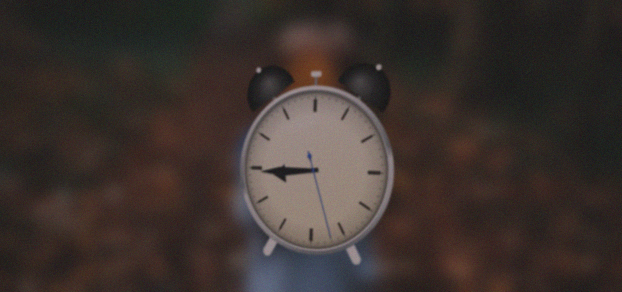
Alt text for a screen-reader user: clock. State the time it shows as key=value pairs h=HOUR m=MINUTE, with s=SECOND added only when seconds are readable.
h=8 m=44 s=27
